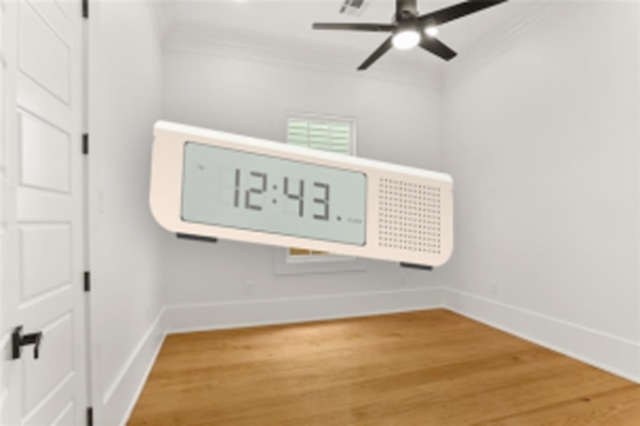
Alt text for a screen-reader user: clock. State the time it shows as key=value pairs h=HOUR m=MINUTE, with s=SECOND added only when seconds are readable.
h=12 m=43
